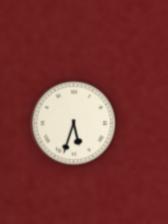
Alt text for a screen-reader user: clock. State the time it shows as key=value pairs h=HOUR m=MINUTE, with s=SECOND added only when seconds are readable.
h=5 m=33
